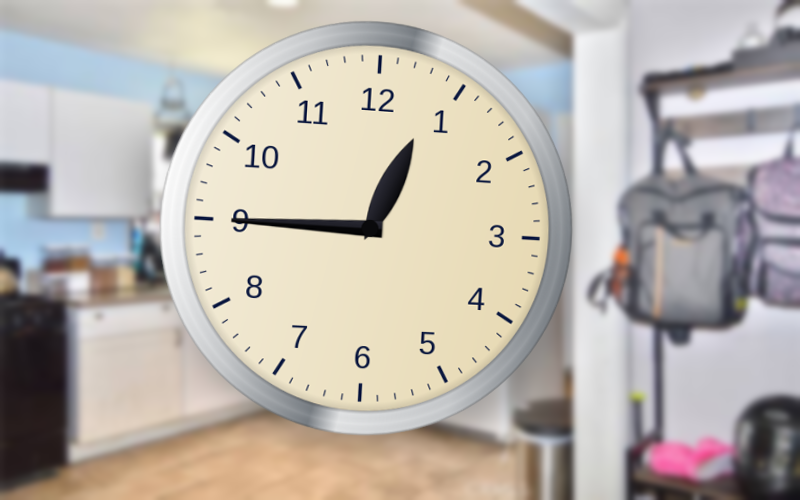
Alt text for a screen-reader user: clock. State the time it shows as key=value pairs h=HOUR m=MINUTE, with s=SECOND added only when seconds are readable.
h=12 m=45
